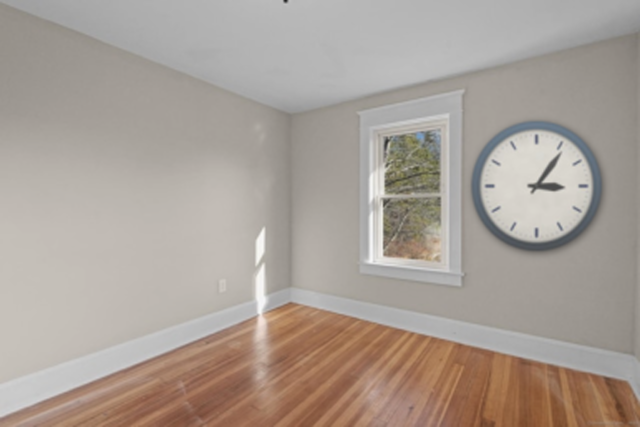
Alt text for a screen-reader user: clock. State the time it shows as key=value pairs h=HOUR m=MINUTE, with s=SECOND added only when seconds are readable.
h=3 m=6
